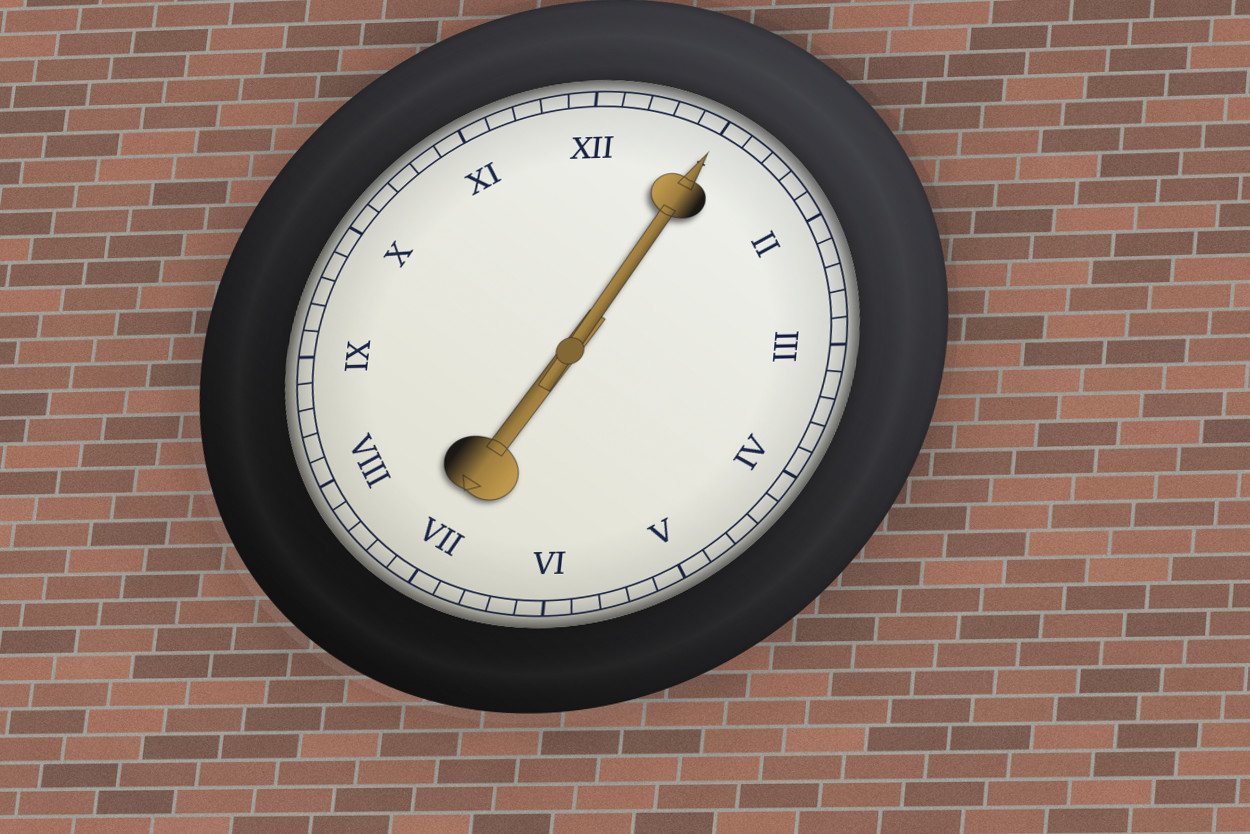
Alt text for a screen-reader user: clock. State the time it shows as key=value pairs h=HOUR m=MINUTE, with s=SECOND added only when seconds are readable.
h=7 m=5
